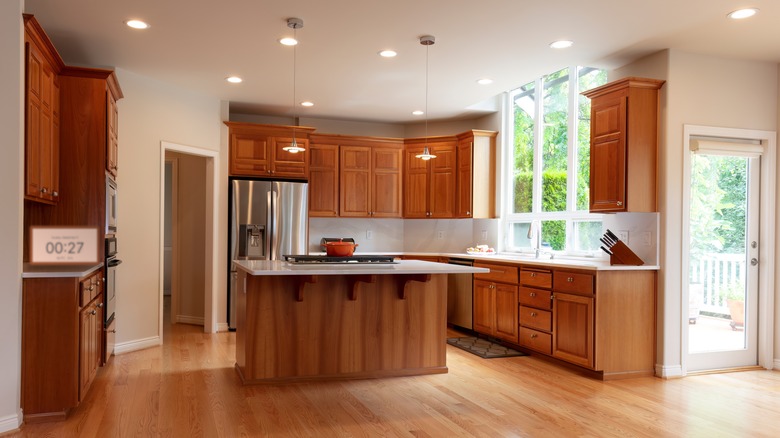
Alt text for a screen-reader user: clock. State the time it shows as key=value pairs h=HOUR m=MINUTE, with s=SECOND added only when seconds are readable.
h=0 m=27
